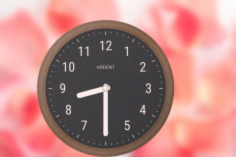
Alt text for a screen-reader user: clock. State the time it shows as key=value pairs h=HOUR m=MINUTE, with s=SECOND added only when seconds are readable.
h=8 m=30
